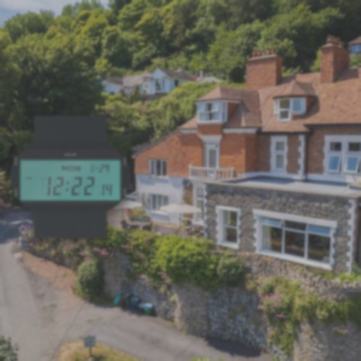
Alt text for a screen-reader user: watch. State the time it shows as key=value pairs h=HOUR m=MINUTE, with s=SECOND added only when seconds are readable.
h=12 m=22
